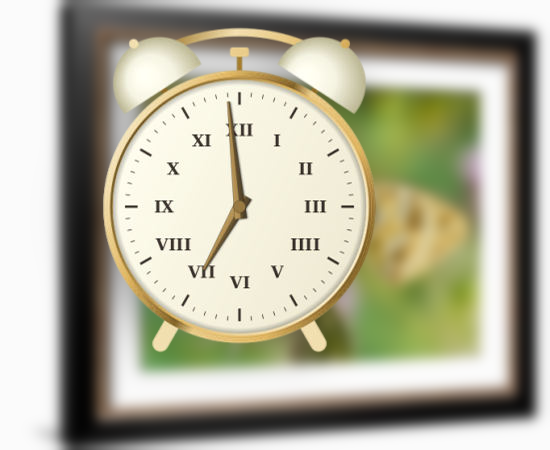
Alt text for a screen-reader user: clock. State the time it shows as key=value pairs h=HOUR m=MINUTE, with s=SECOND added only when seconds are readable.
h=6 m=59
